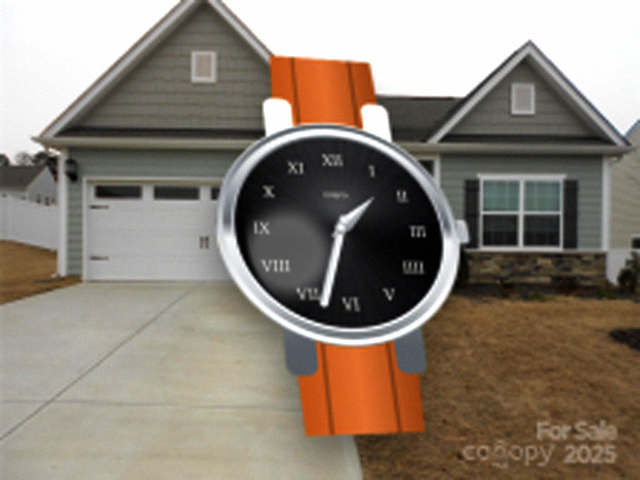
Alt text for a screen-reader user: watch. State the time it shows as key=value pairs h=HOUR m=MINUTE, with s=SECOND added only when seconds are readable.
h=1 m=33
